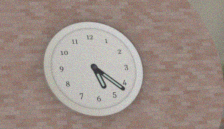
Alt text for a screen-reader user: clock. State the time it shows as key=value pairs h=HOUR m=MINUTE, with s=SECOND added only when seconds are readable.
h=5 m=22
